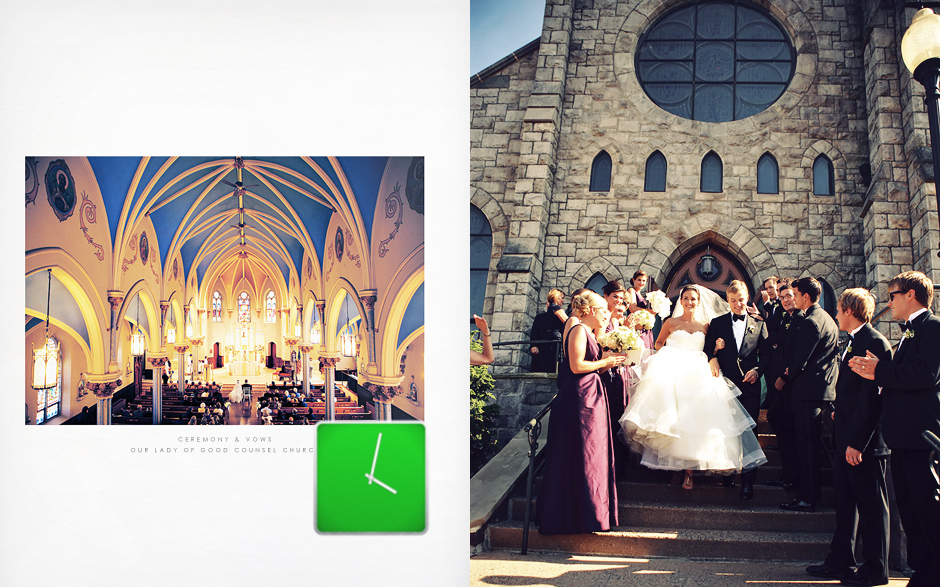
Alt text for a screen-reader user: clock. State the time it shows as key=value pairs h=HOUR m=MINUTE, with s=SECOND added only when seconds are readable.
h=4 m=2
